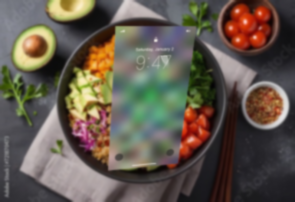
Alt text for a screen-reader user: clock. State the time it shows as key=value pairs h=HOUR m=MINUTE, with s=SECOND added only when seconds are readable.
h=9 m=47
